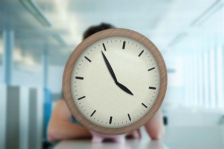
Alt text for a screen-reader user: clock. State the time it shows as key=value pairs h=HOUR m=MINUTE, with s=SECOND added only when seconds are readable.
h=3 m=54
